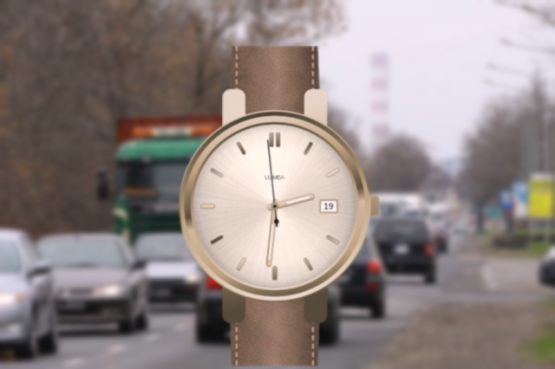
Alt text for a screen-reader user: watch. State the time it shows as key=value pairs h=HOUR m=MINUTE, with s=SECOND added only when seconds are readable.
h=2 m=30 s=59
